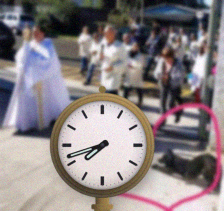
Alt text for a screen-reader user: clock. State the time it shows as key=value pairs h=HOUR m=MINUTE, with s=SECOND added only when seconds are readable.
h=7 m=42
